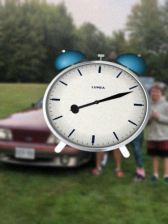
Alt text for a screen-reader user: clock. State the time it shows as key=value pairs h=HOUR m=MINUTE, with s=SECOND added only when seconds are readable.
h=8 m=11
